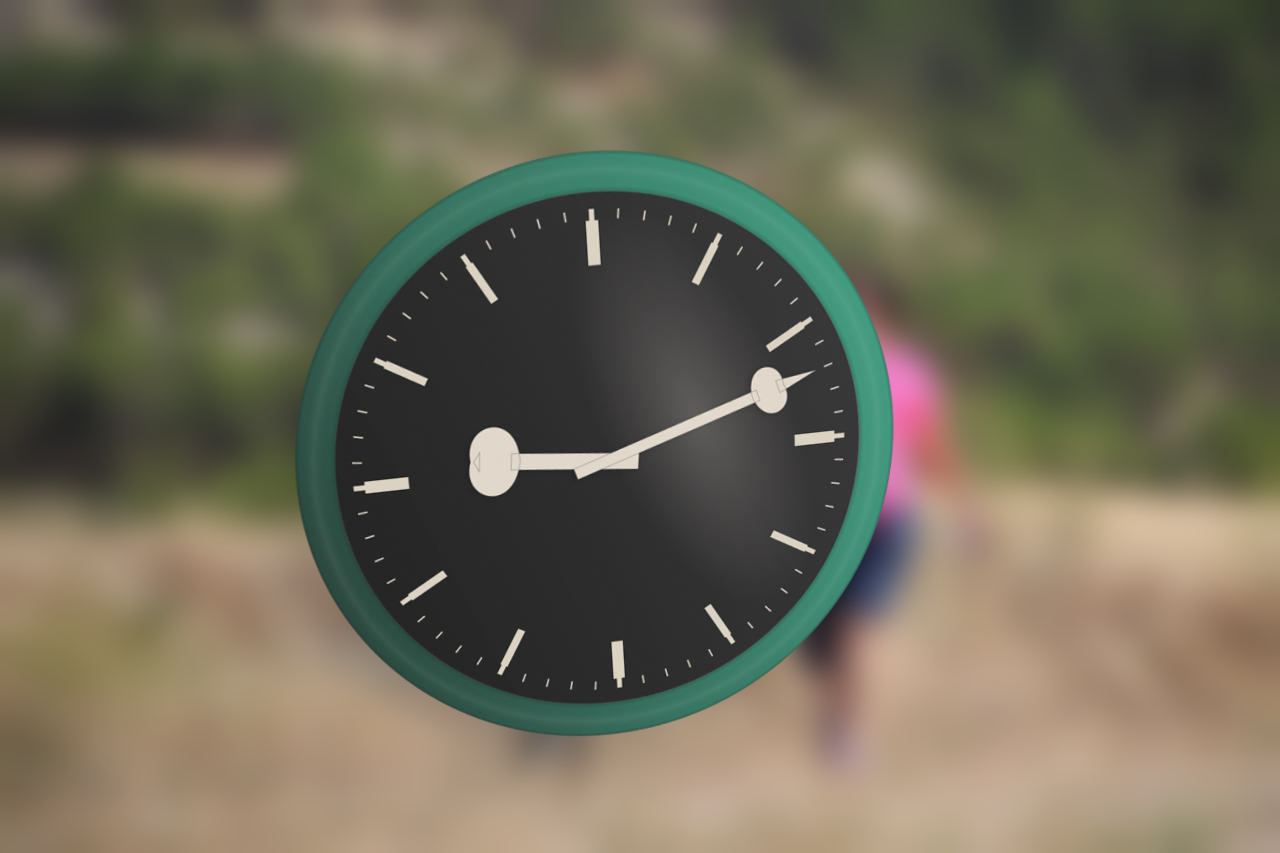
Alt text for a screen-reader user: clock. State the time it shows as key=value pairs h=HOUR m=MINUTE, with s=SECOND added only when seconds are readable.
h=9 m=12
